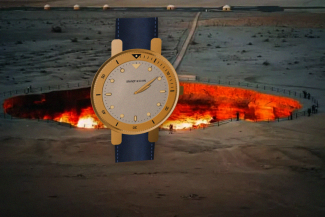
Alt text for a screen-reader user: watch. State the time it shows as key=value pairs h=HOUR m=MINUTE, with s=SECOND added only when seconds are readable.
h=2 m=9
